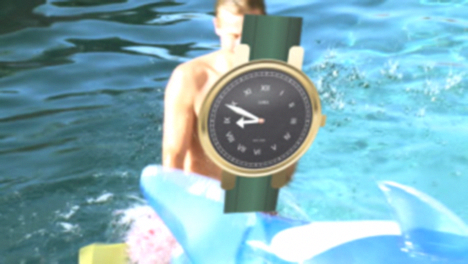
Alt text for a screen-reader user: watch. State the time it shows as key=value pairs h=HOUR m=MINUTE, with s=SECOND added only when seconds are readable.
h=8 m=49
